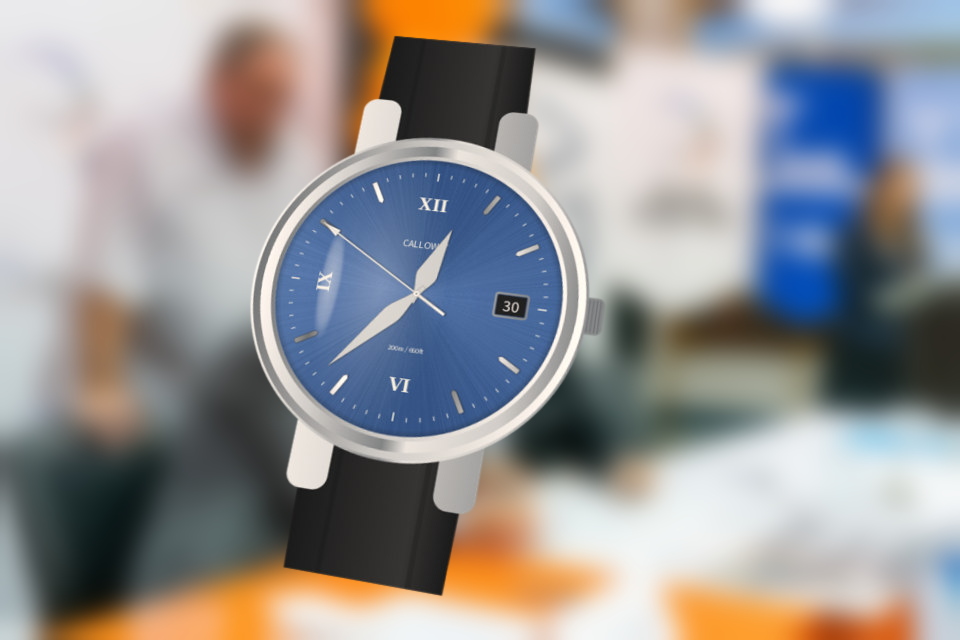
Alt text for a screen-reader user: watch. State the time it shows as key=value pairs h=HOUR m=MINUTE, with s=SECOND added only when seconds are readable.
h=12 m=36 s=50
